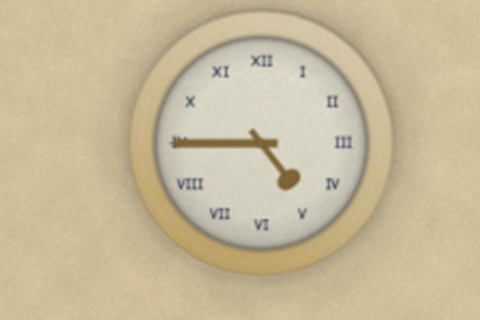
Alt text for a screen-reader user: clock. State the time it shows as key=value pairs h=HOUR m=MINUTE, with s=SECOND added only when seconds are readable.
h=4 m=45
